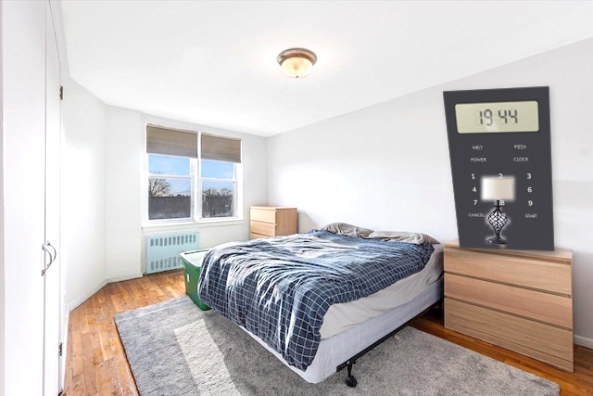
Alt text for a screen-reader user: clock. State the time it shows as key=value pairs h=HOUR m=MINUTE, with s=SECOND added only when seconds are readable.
h=19 m=44
